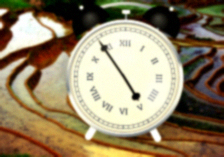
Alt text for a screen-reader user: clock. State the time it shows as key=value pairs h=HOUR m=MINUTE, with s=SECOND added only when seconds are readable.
h=4 m=54
